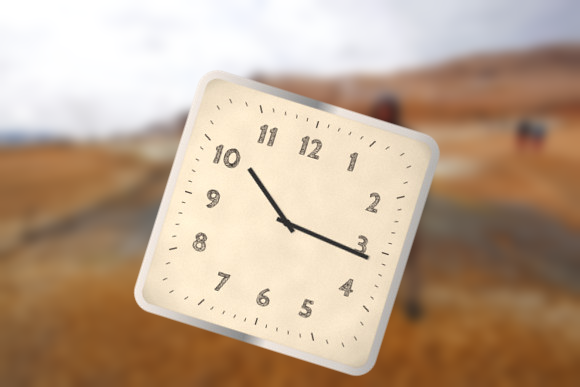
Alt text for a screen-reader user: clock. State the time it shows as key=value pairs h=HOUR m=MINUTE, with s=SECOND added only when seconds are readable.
h=10 m=16
